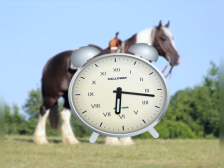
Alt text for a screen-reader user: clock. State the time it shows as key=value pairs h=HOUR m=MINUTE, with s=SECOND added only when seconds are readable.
h=6 m=17
